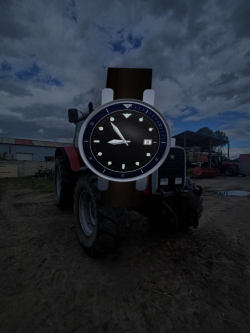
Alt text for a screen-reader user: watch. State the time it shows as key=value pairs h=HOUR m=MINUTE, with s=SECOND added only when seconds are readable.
h=8 m=54
